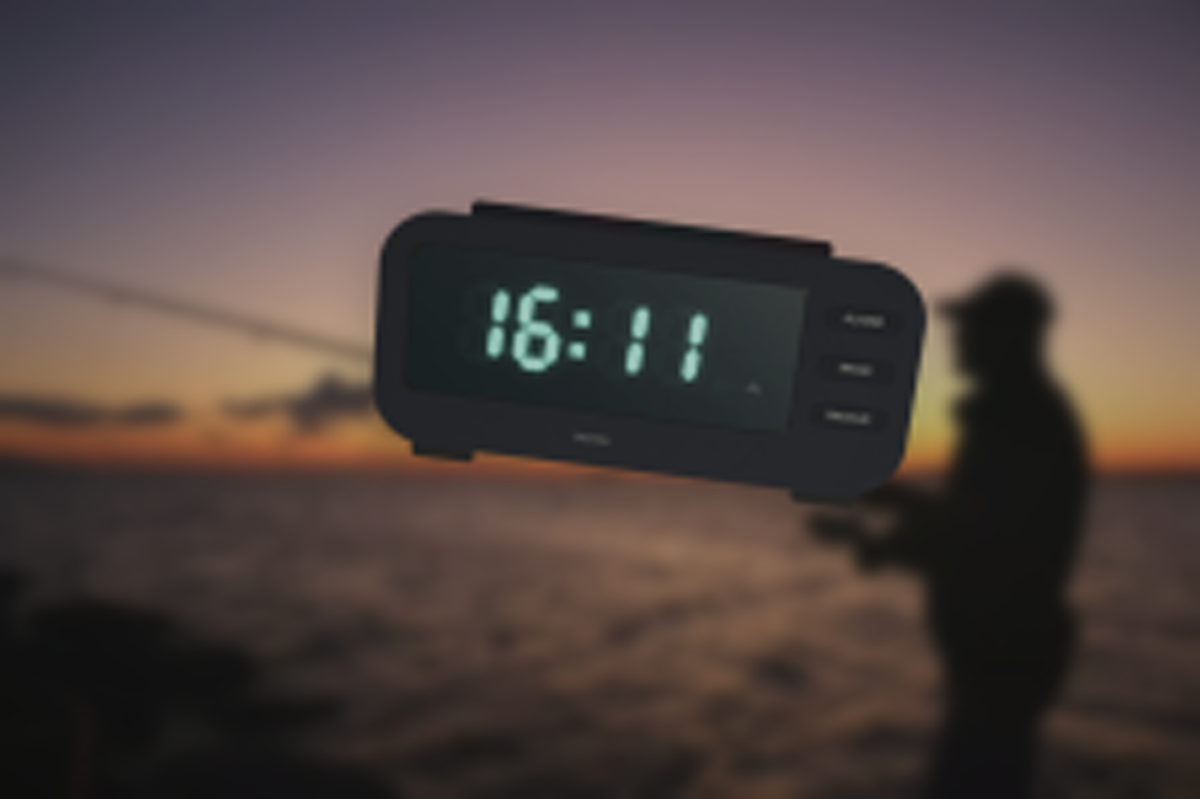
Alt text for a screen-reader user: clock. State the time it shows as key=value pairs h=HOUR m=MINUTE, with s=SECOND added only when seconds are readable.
h=16 m=11
